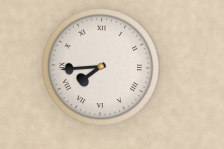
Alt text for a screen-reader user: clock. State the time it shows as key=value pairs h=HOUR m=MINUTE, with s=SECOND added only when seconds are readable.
h=7 m=44
